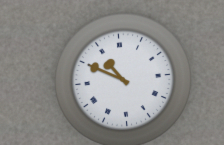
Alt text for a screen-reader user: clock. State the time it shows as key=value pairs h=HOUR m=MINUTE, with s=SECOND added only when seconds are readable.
h=10 m=50
